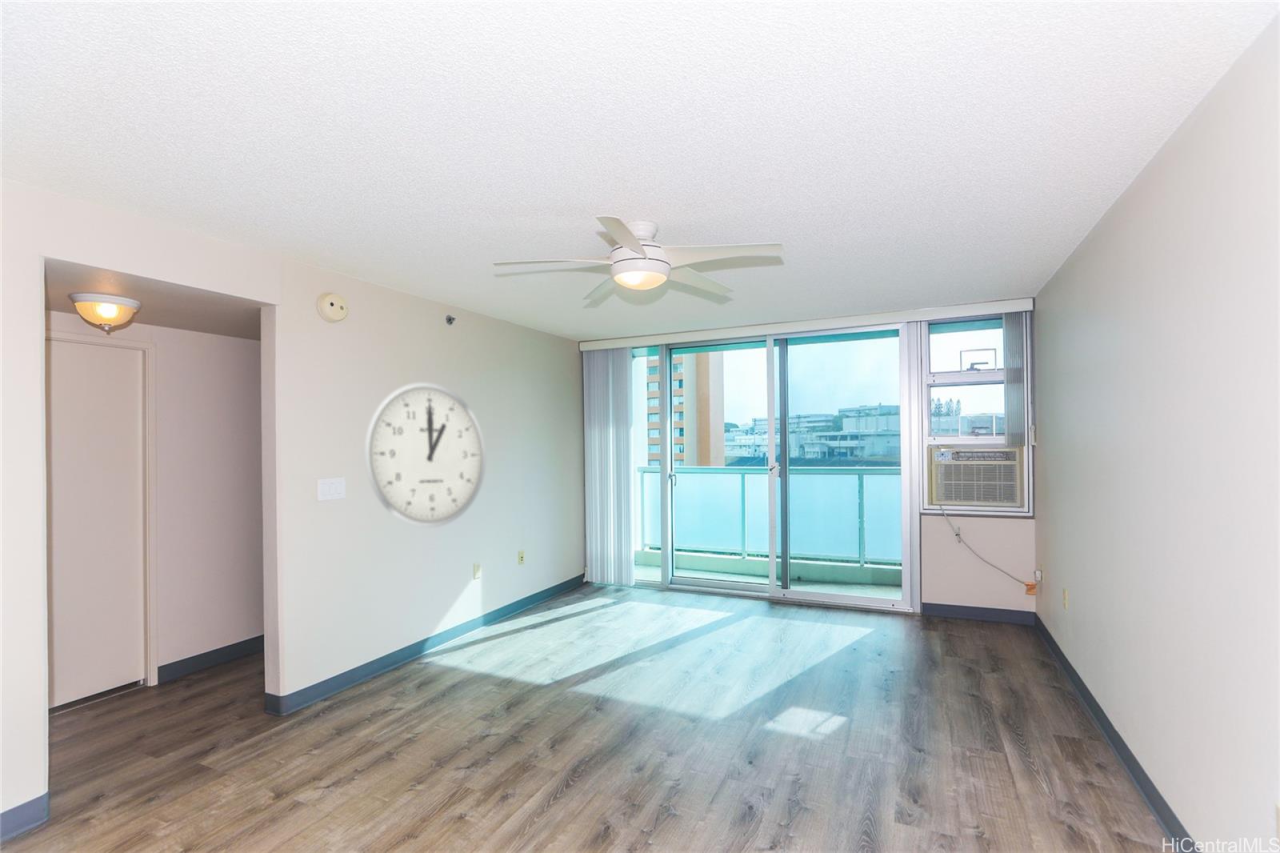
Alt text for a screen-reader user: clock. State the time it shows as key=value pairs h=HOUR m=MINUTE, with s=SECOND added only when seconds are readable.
h=1 m=0
